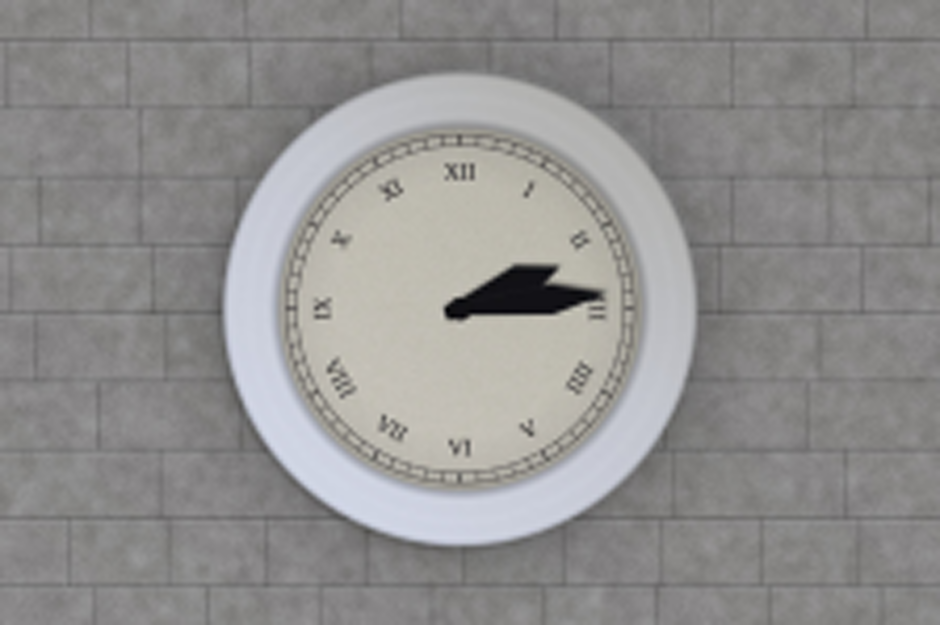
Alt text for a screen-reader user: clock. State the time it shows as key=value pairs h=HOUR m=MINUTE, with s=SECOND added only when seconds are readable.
h=2 m=14
